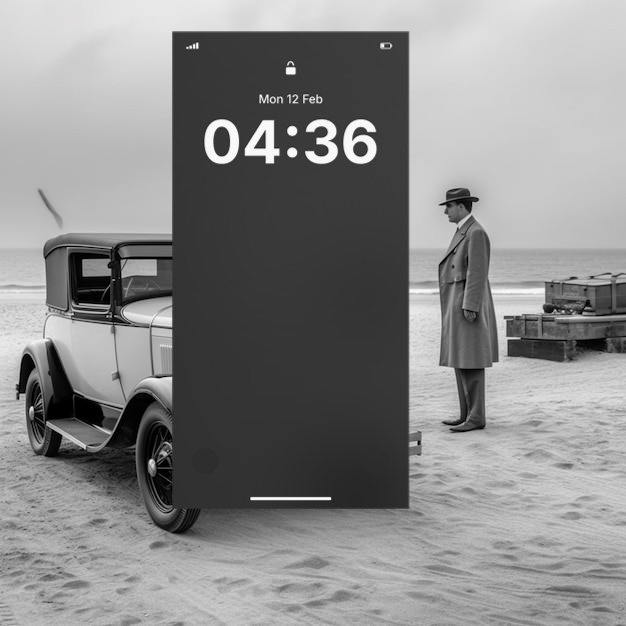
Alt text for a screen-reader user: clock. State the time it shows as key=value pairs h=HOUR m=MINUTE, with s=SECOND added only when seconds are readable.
h=4 m=36
